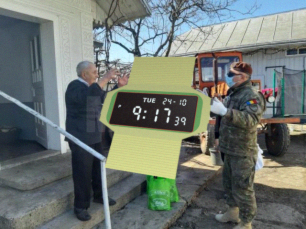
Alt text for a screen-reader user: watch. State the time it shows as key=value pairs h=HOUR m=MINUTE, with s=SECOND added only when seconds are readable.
h=9 m=17
